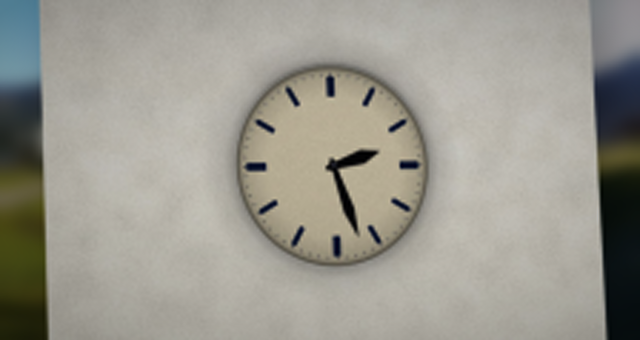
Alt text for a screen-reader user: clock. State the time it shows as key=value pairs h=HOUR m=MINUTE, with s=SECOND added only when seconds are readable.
h=2 m=27
